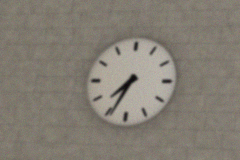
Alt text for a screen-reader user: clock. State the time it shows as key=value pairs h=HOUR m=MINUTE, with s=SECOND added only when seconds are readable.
h=7 m=34
